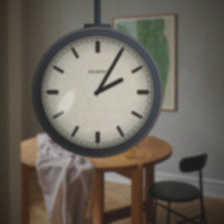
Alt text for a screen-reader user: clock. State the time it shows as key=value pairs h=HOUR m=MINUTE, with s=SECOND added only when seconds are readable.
h=2 m=5
